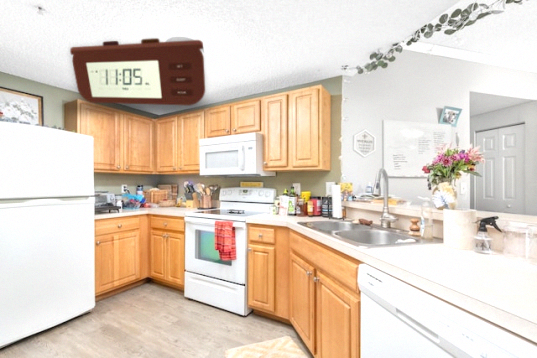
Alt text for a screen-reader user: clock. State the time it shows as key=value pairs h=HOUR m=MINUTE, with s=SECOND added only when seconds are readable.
h=11 m=5
